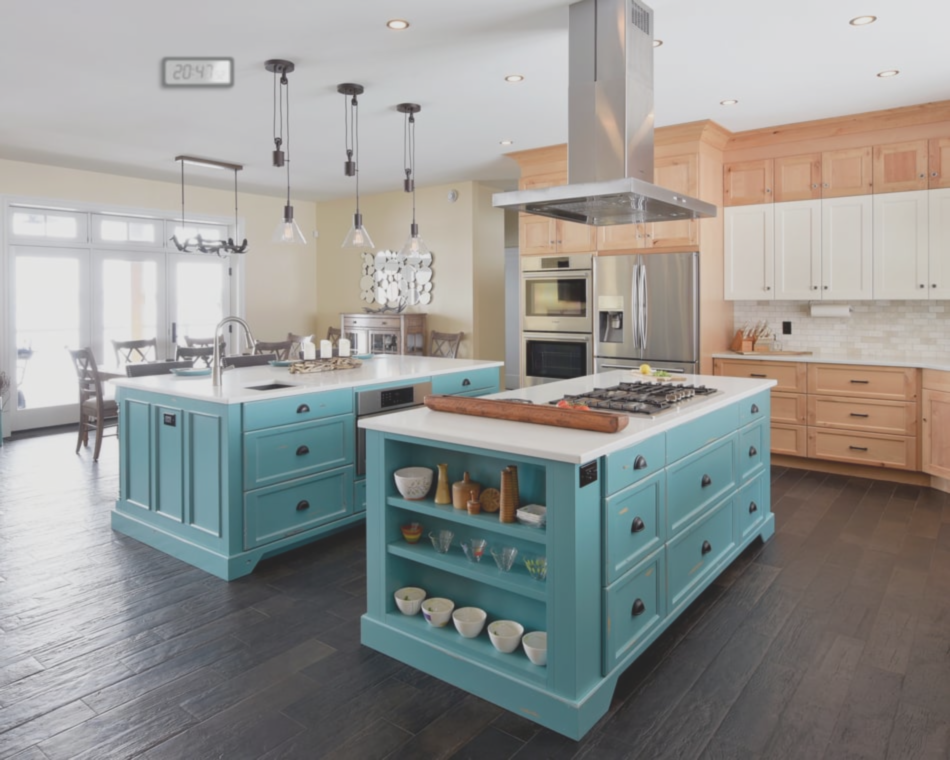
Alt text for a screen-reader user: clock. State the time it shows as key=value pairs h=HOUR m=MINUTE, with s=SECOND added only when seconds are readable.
h=20 m=47
